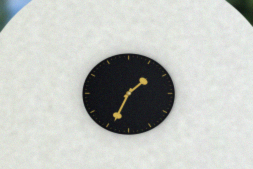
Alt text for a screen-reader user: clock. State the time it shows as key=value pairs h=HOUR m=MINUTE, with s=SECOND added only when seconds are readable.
h=1 m=34
